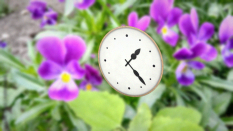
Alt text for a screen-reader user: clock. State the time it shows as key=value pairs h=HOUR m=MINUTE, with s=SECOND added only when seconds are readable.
h=1 m=23
